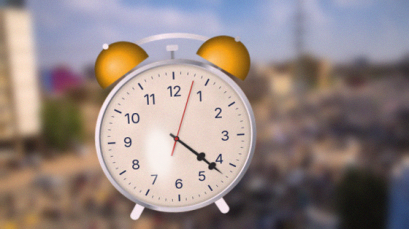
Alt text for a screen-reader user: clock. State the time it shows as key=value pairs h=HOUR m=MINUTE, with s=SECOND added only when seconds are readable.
h=4 m=22 s=3
